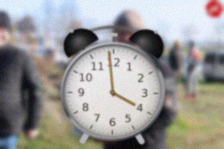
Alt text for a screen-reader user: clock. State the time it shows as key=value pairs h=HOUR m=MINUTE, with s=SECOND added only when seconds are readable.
h=3 m=59
